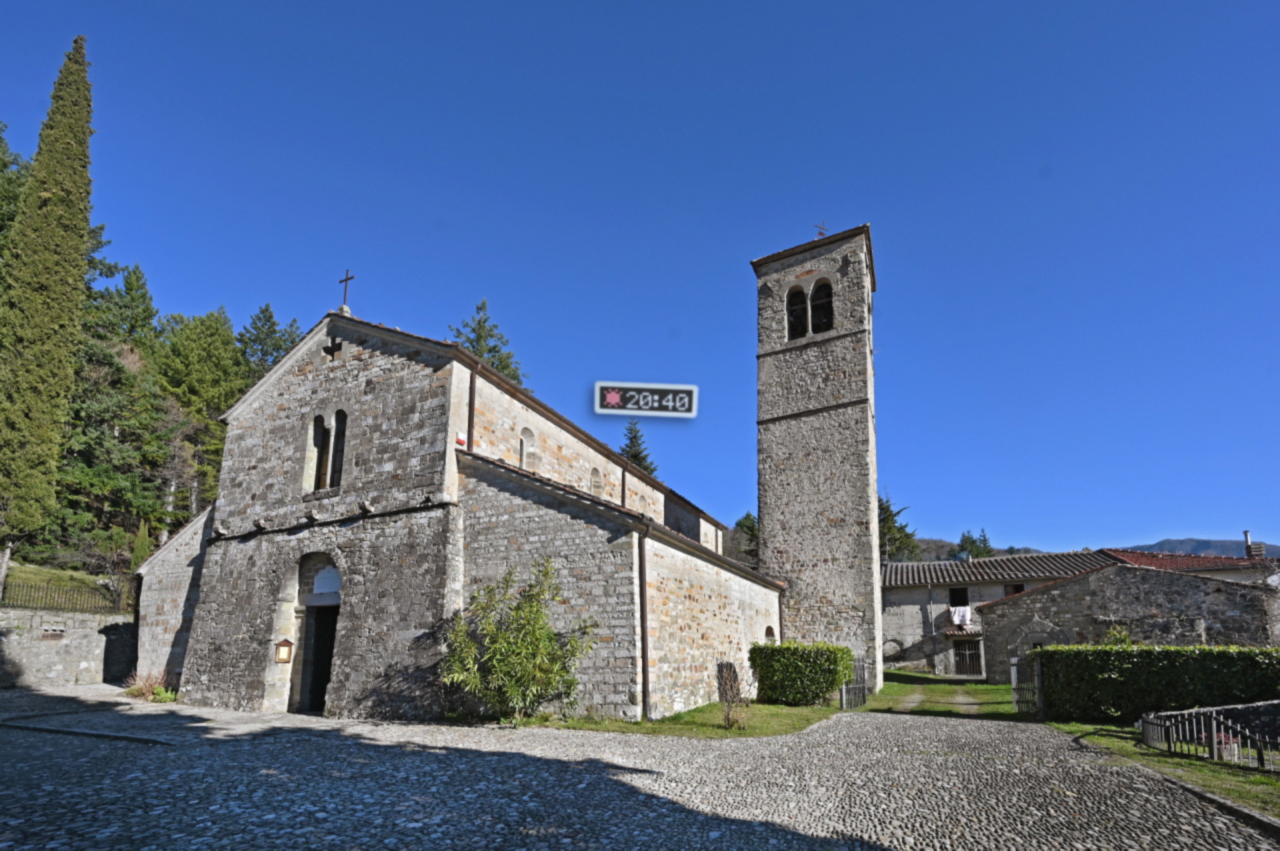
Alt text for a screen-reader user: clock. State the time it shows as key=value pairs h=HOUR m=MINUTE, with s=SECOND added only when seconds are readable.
h=20 m=40
